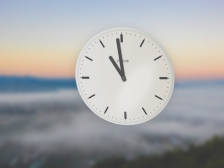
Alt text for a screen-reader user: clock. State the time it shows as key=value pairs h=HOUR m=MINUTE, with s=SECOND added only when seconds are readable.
h=10 m=59
